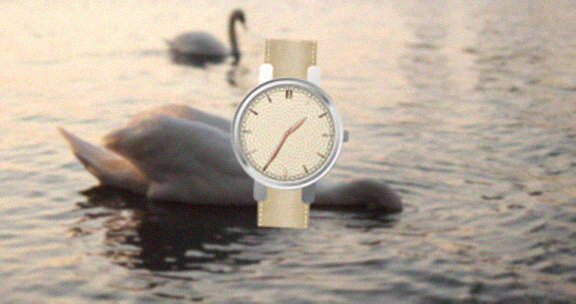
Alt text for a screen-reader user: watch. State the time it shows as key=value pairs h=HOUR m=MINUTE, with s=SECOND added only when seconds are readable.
h=1 m=35
